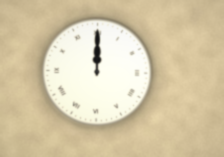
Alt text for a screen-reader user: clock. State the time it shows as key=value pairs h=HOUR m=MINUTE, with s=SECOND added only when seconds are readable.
h=12 m=0
